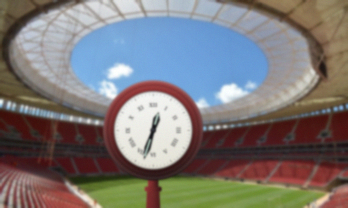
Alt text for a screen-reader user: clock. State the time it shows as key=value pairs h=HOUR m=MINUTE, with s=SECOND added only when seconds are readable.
h=12 m=33
